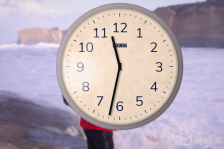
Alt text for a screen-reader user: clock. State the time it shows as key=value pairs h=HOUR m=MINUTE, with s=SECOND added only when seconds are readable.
h=11 m=32
